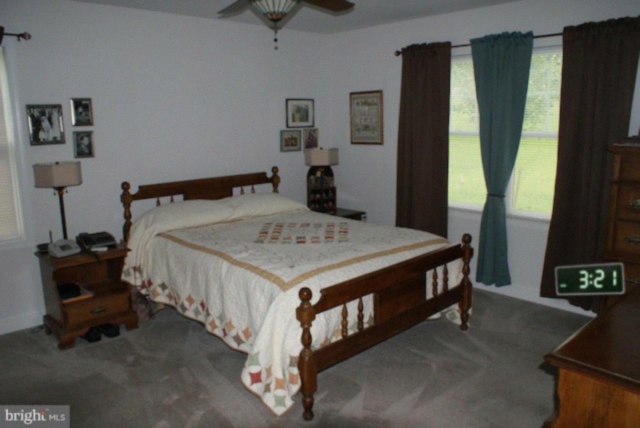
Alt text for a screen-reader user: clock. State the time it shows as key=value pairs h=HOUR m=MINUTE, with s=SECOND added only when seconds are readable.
h=3 m=21
